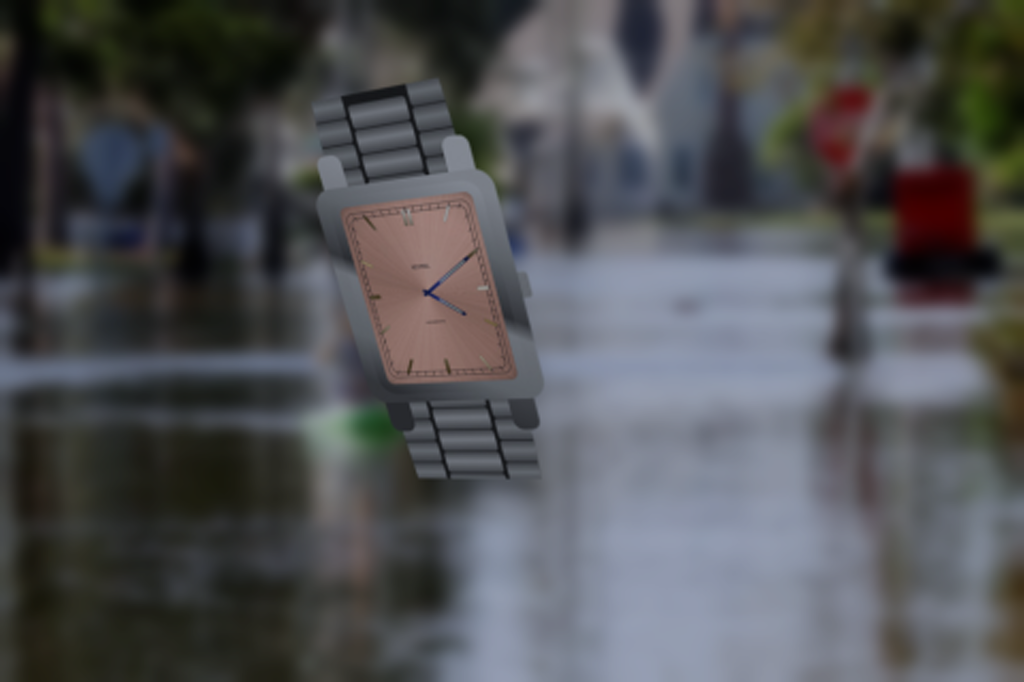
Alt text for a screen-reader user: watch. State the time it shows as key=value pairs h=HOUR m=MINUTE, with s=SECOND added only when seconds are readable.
h=4 m=10
